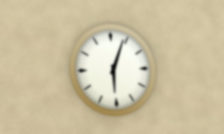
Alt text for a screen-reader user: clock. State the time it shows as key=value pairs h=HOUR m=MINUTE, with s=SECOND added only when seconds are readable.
h=6 m=4
